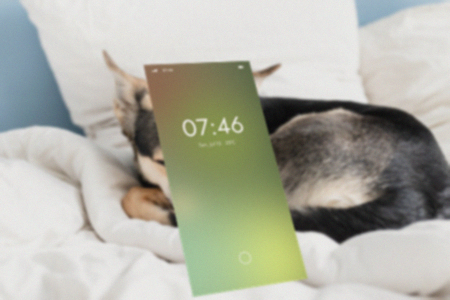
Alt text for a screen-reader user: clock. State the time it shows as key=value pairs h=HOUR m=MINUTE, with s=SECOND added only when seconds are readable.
h=7 m=46
